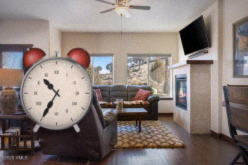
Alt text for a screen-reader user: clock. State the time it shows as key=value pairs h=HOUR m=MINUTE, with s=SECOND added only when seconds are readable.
h=10 m=35
